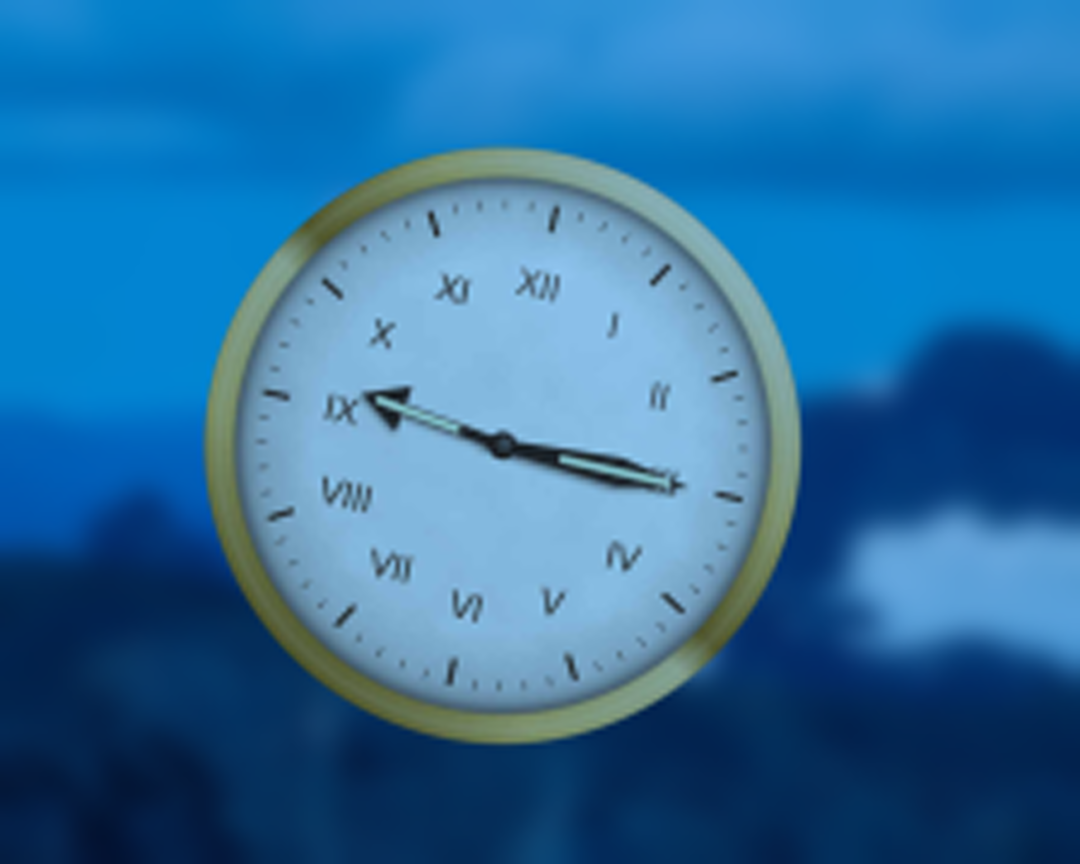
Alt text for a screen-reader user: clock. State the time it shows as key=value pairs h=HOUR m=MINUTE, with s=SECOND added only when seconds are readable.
h=9 m=15
